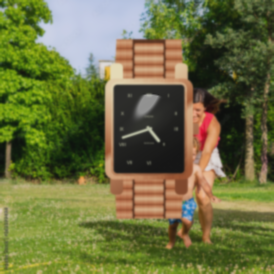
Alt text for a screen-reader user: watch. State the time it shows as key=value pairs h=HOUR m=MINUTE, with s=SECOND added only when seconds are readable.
h=4 m=42
